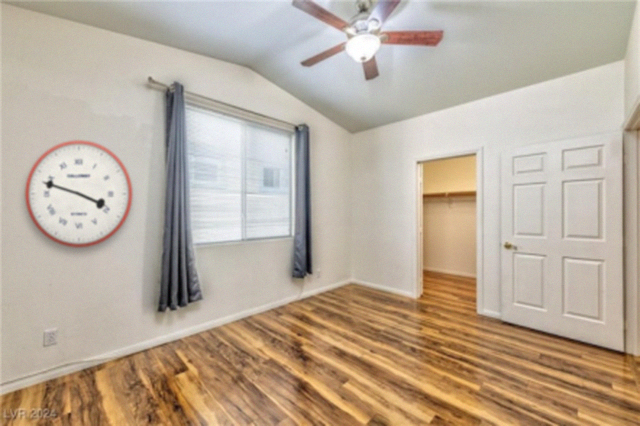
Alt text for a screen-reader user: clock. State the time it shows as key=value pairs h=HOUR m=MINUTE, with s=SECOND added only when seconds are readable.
h=3 m=48
